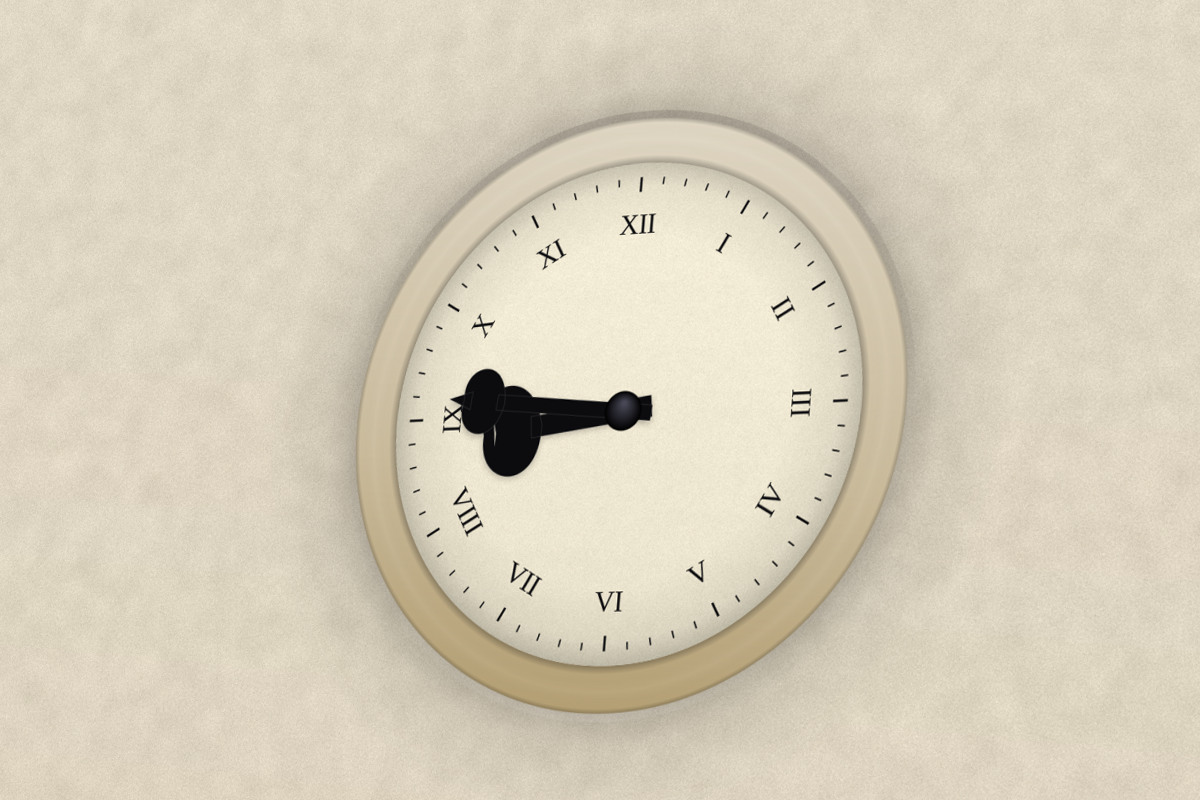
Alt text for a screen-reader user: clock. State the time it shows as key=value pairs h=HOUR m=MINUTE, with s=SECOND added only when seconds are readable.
h=8 m=46
